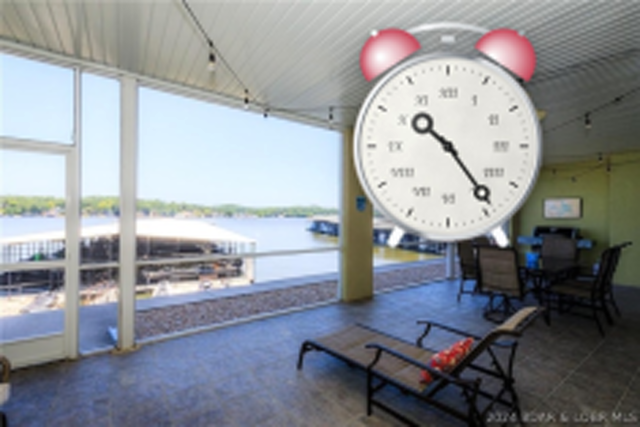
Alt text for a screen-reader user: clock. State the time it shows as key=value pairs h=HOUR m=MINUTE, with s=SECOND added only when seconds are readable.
h=10 m=24
